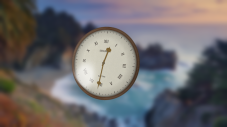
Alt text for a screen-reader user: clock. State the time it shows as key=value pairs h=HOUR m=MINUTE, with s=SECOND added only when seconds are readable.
h=12 m=31
